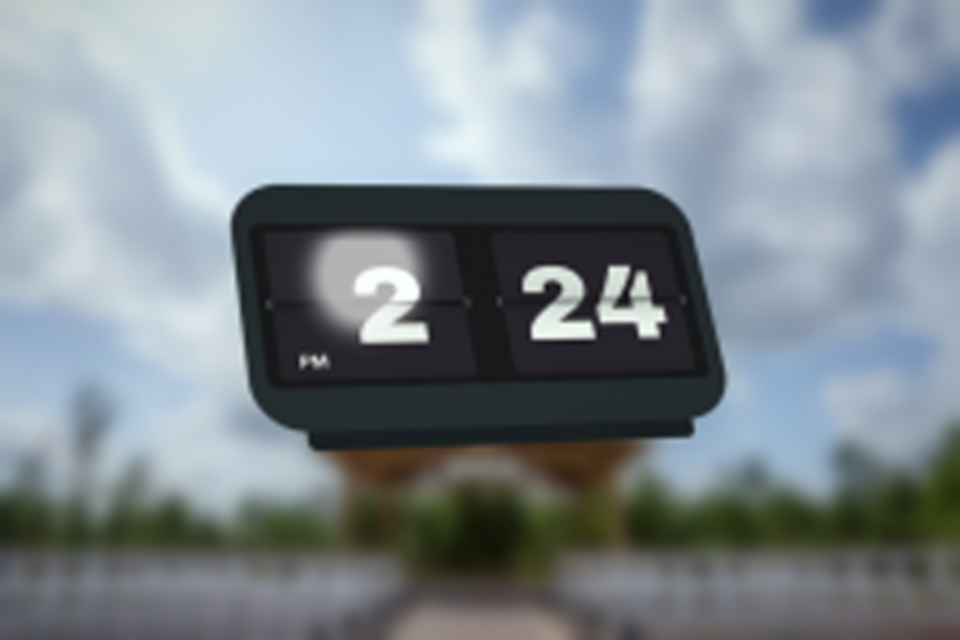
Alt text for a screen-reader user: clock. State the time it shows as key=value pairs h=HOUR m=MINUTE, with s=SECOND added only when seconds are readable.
h=2 m=24
